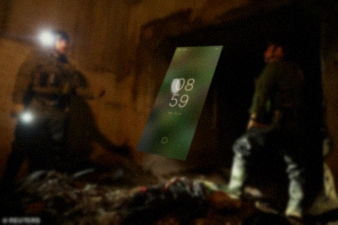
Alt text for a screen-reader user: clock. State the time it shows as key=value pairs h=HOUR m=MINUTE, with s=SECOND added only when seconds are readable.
h=8 m=59
